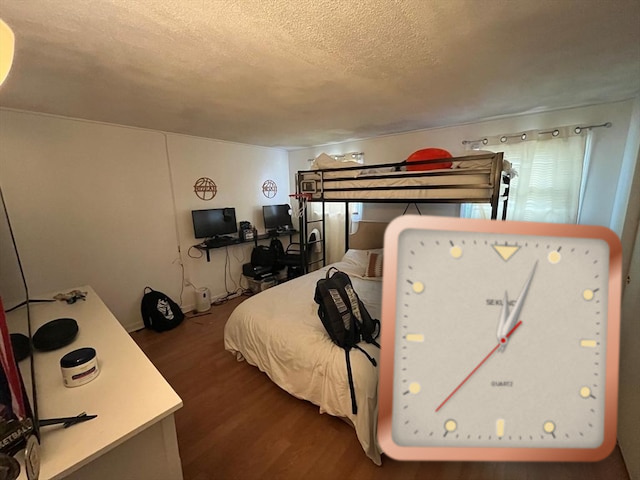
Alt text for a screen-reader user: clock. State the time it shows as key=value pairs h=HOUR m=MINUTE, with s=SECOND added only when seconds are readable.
h=12 m=3 s=37
